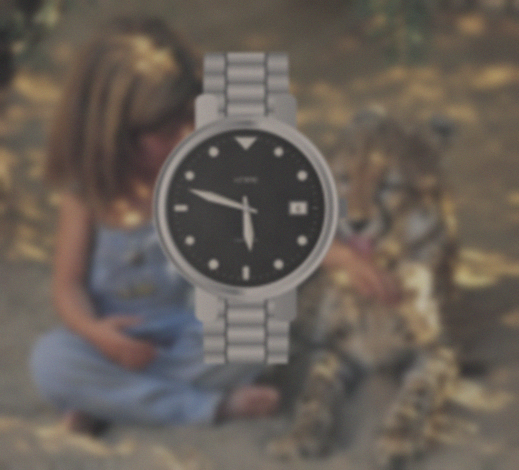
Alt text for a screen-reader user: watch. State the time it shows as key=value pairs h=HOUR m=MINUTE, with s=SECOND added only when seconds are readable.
h=5 m=48
